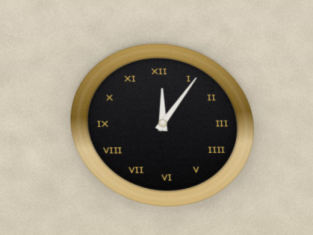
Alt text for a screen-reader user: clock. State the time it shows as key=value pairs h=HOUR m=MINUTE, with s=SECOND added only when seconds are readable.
h=12 m=6
